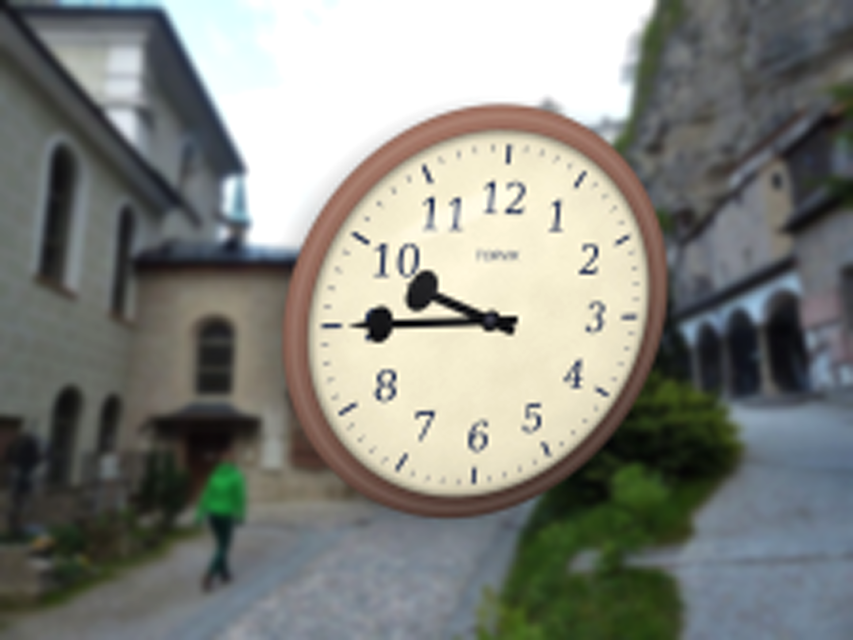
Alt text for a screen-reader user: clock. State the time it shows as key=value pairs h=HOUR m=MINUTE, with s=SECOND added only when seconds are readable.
h=9 m=45
